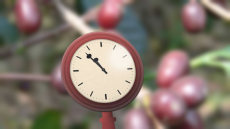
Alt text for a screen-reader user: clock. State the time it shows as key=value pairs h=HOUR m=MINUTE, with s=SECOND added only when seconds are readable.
h=10 m=53
